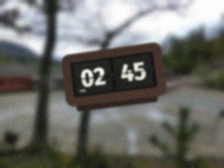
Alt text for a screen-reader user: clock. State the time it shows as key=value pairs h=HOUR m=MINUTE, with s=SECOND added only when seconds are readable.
h=2 m=45
